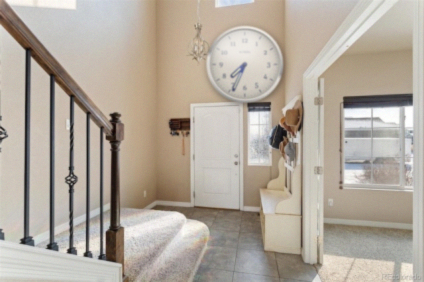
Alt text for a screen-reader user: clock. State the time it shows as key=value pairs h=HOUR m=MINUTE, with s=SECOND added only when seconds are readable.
h=7 m=34
